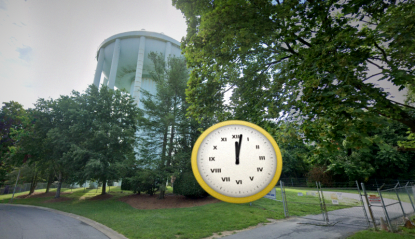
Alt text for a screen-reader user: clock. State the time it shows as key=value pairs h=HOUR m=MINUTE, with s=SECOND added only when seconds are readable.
h=12 m=2
